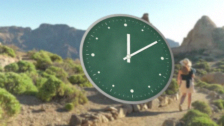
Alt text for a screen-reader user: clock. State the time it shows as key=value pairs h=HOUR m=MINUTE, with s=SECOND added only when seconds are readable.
h=12 m=10
